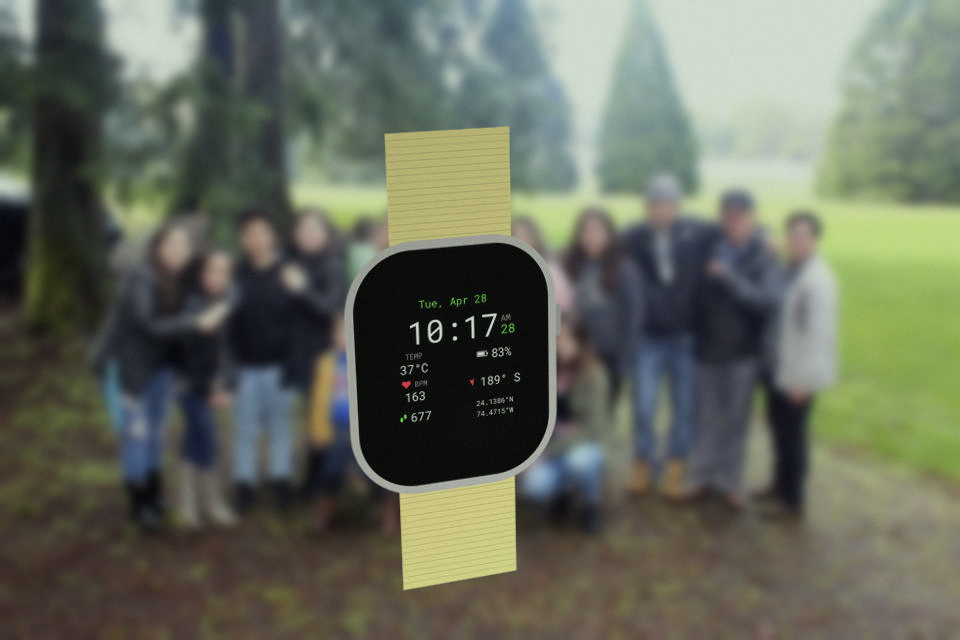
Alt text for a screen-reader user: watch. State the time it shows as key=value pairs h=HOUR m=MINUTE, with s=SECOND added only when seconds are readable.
h=10 m=17 s=28
